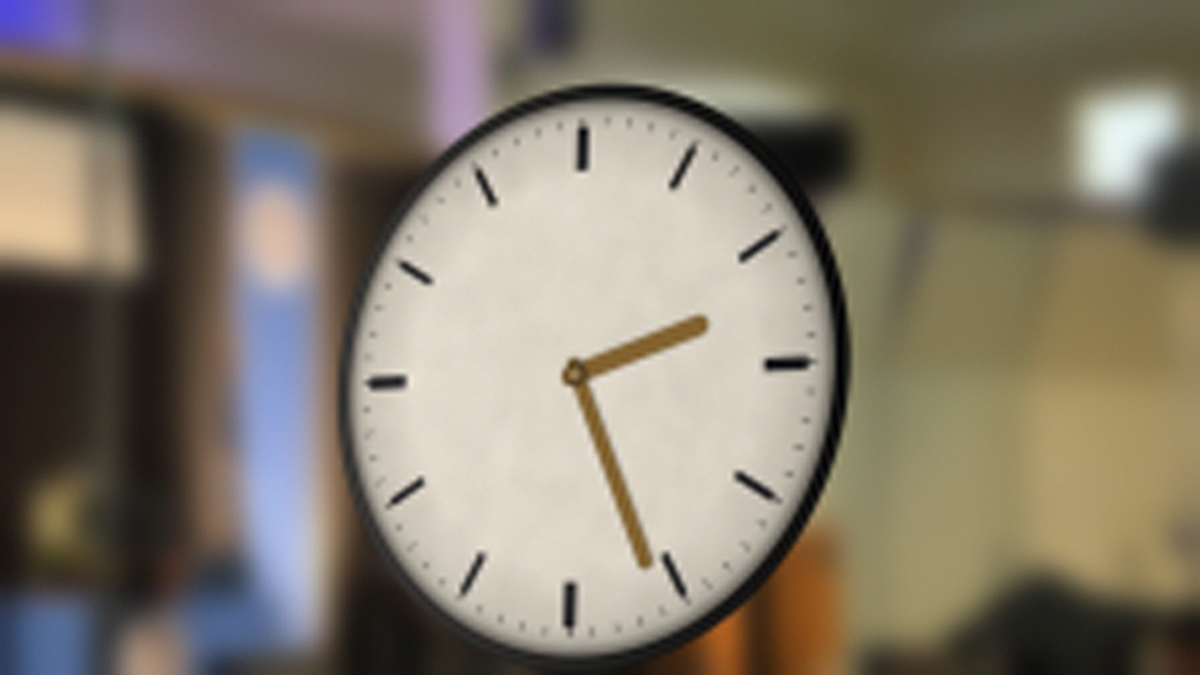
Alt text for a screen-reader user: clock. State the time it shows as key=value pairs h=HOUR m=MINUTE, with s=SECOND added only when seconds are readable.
h=2 m=26
